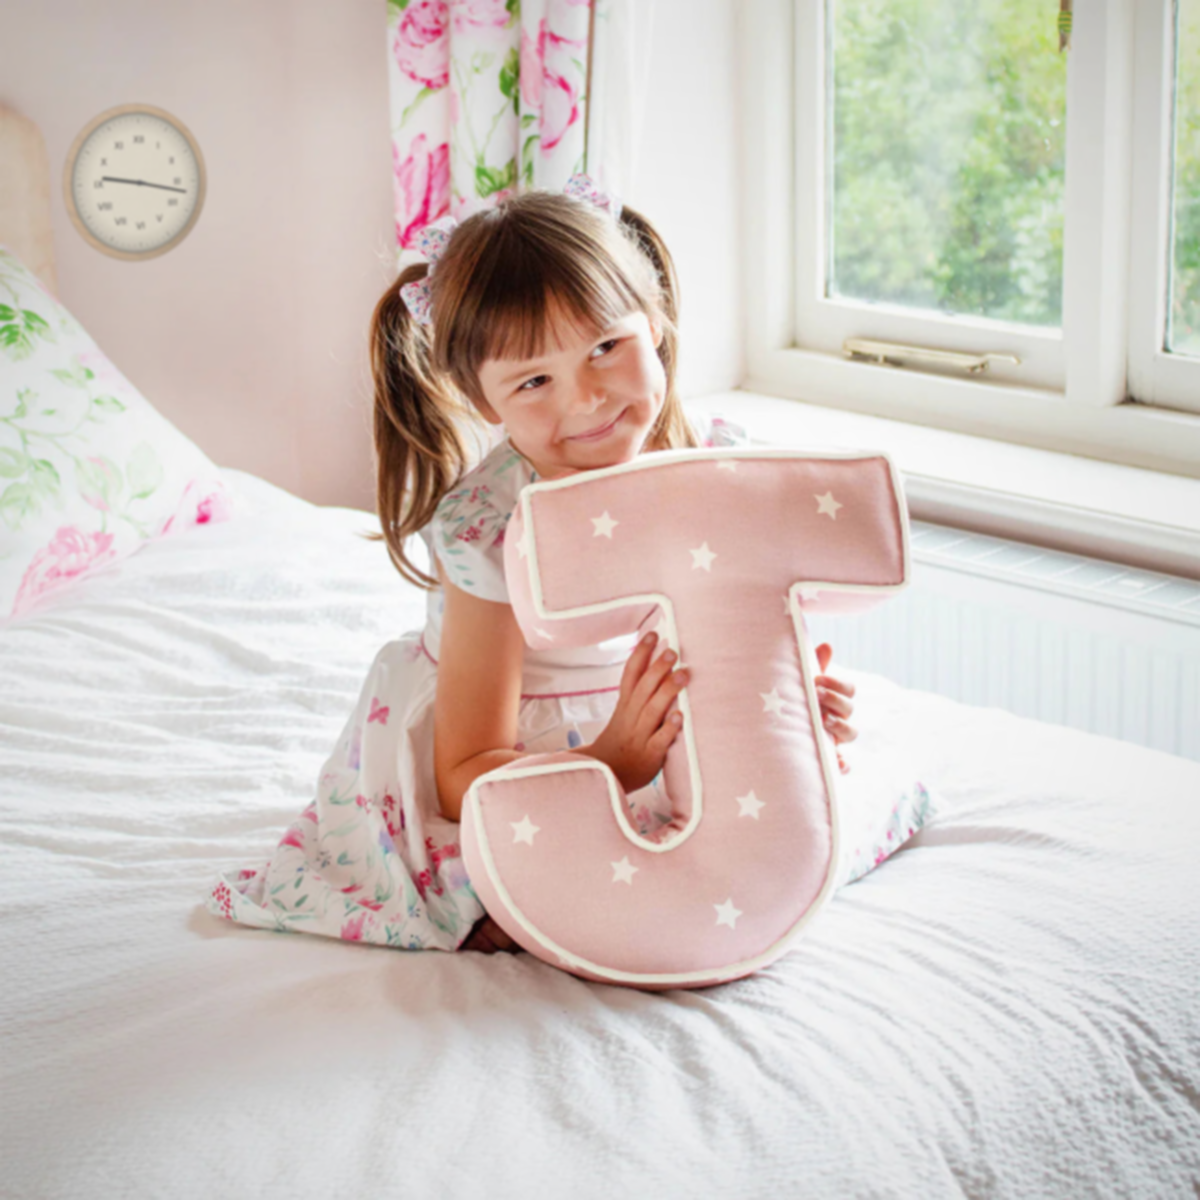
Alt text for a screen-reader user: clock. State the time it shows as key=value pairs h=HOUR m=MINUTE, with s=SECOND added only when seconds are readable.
h=9 m=17
